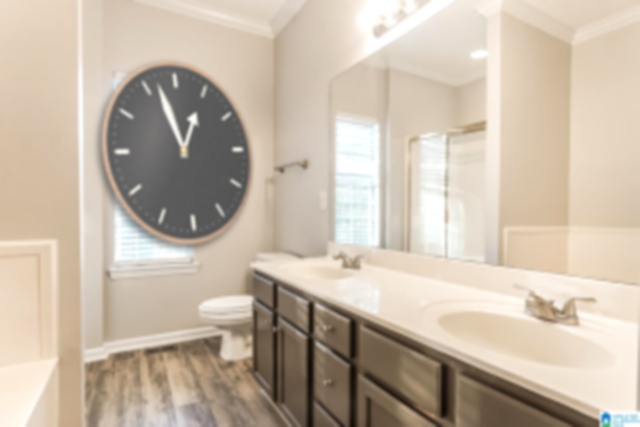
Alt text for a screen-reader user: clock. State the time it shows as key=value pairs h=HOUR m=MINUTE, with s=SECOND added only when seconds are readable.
h=12 m=57
